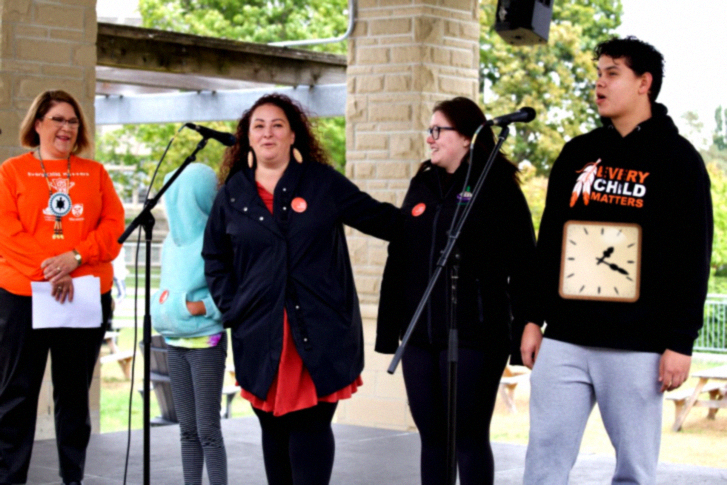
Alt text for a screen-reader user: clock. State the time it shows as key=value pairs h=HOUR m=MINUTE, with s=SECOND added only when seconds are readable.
h=1 m=19
